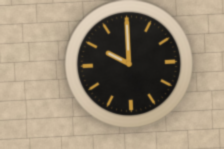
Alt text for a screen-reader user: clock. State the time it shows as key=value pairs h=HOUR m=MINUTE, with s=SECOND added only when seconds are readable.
h=10 m=0
